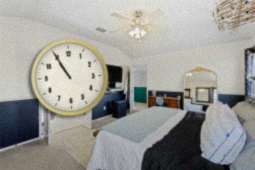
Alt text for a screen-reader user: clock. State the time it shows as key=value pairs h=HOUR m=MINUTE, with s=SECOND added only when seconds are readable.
h=10 m=55
